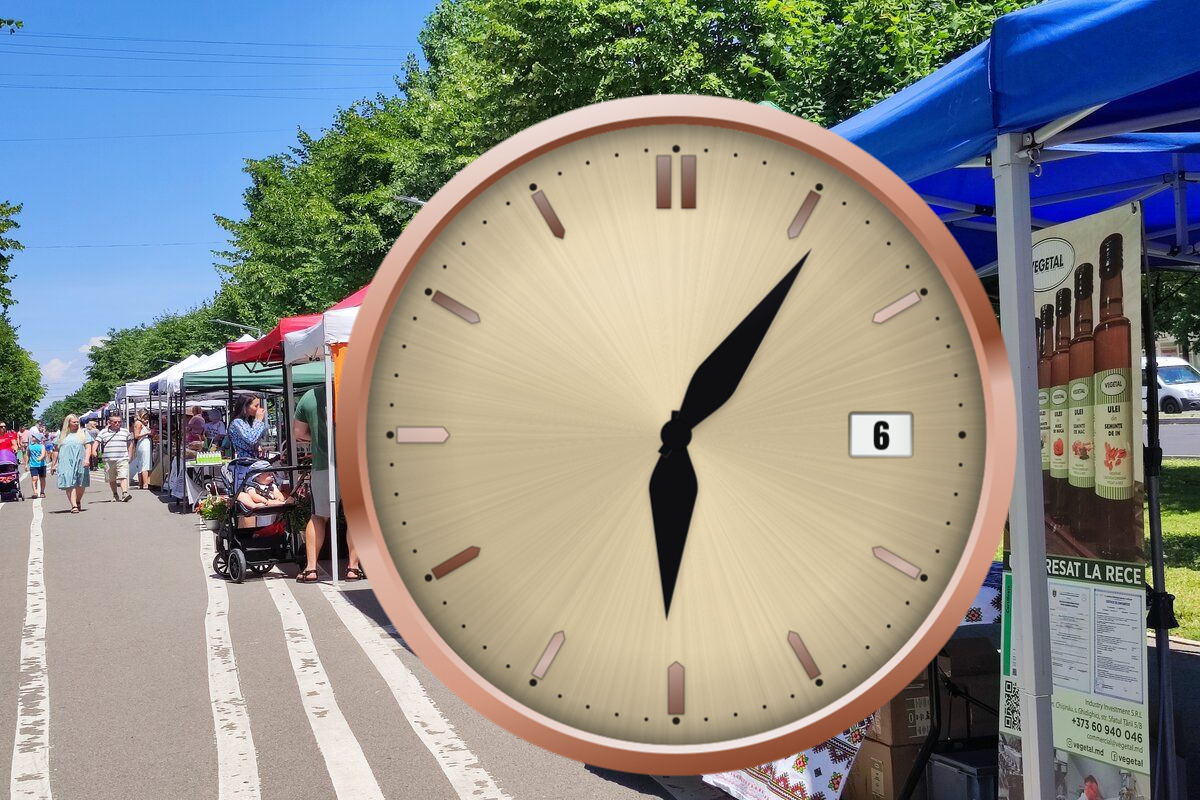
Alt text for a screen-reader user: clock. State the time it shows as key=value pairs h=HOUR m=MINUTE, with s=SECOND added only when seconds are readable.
h=6 m=6
